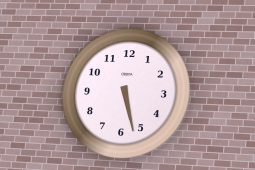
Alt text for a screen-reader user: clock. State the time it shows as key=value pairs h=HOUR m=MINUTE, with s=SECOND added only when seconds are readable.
h=5 m=27
